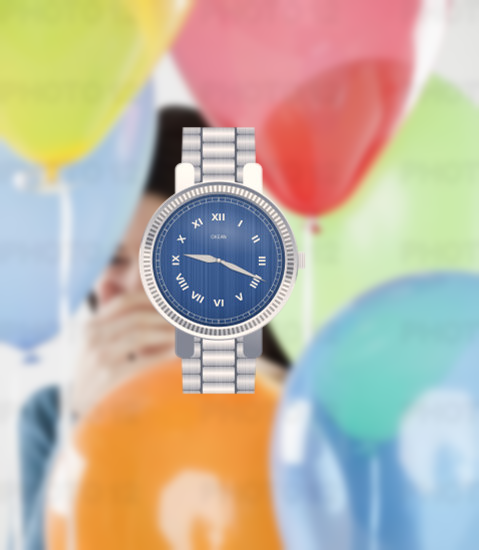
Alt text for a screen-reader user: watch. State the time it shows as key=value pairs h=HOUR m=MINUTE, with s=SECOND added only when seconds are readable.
h=9 m=19
